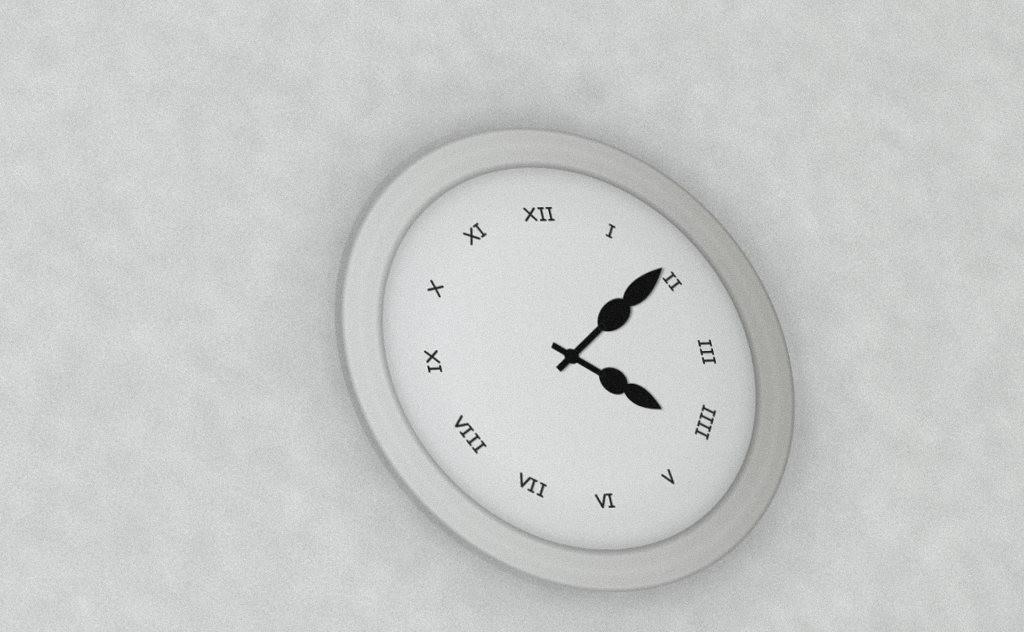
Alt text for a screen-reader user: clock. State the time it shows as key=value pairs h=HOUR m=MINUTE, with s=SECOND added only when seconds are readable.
h=4 m=9
